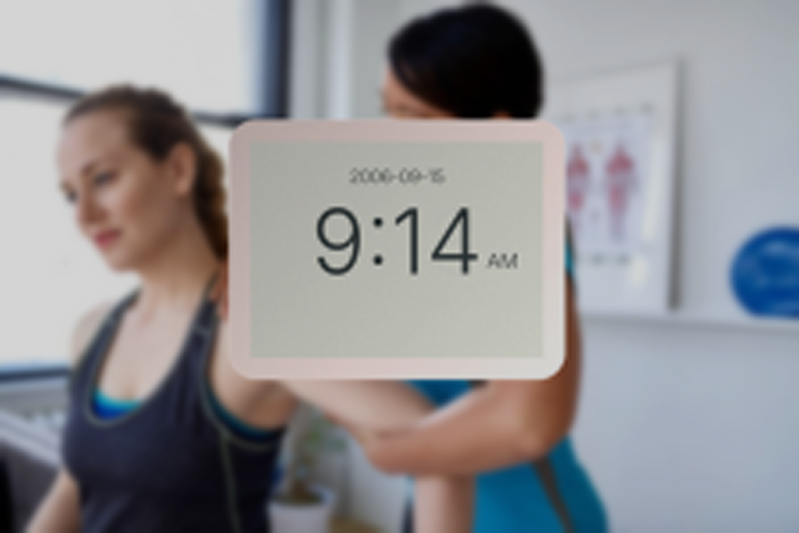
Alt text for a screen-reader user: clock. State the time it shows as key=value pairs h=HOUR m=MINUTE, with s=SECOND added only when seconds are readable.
h=9 m=14
